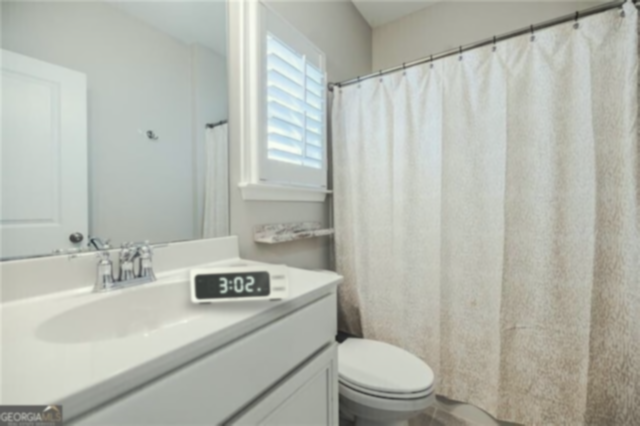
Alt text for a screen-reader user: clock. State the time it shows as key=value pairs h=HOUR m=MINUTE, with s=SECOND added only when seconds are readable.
h=3 m=2
